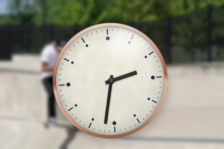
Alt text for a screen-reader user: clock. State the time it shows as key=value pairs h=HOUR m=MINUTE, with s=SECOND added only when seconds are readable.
h=2 m=32
